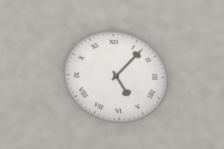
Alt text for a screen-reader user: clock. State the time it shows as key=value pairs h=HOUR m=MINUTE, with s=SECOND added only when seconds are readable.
h=5 m=7
